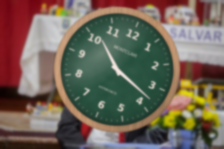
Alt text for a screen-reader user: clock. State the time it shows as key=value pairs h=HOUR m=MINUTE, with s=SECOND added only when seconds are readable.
h=10 m=18
